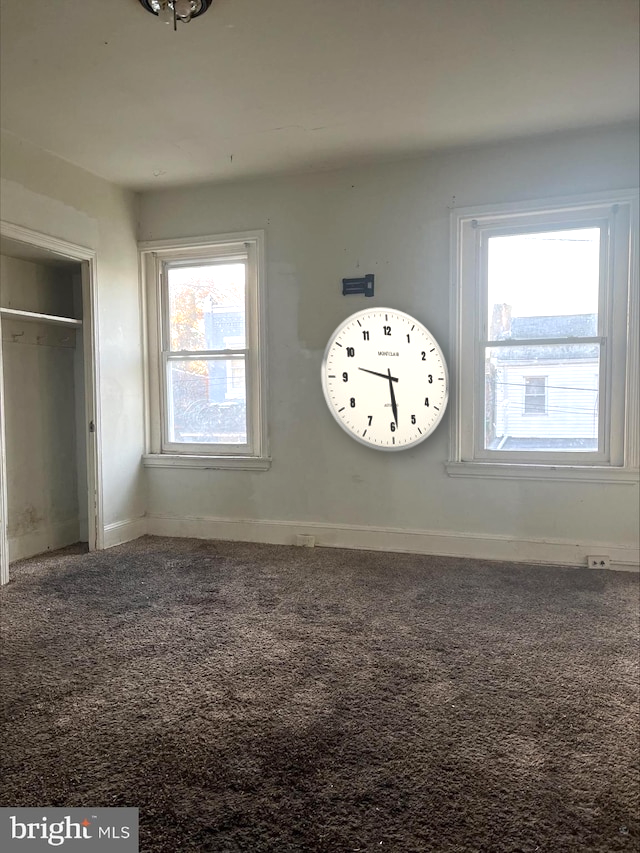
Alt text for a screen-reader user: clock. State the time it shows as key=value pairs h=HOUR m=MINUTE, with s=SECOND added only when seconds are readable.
h=9 m=29
